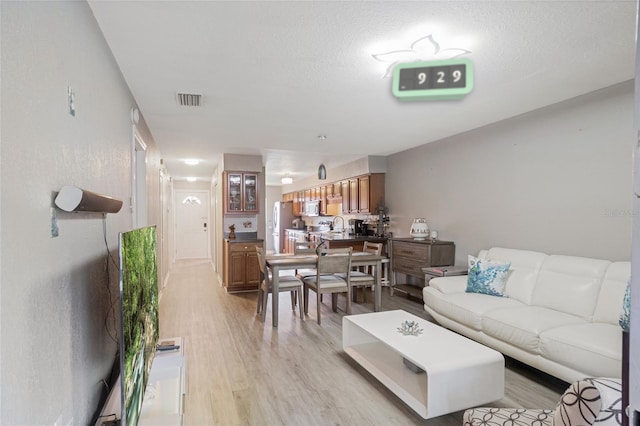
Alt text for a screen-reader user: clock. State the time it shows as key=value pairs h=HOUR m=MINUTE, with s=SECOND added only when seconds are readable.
h=9 m=29
